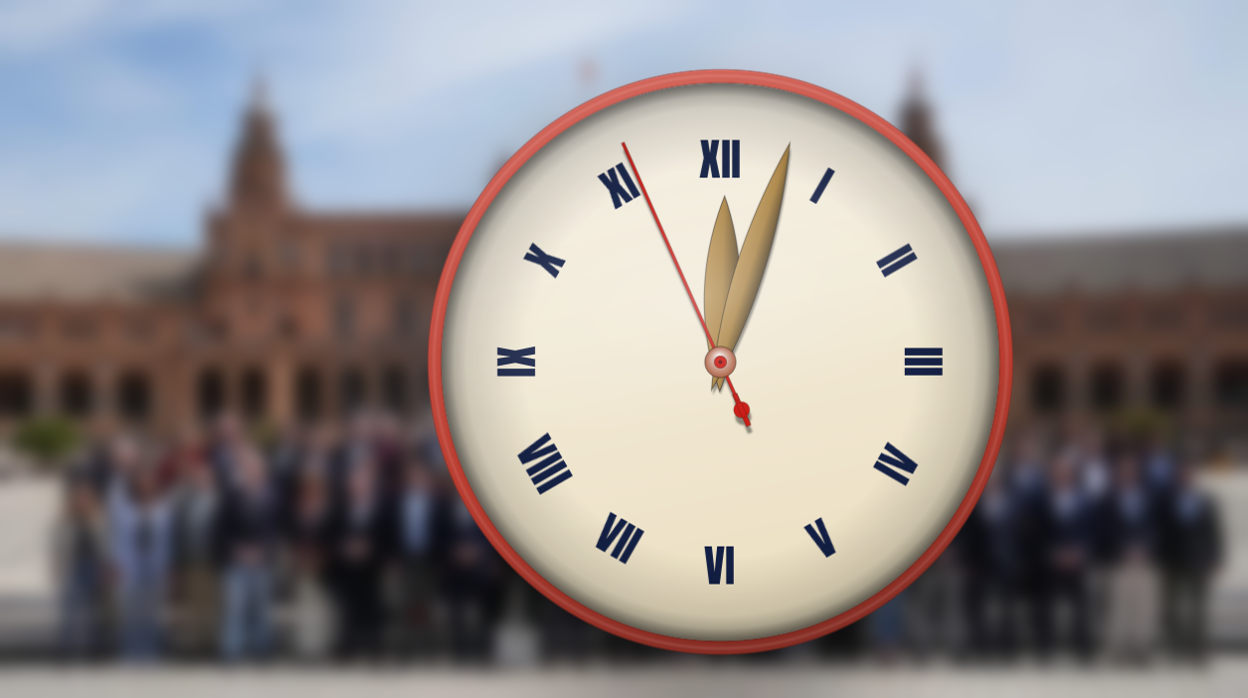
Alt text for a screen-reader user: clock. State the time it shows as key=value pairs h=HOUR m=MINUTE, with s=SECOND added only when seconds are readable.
h=12 m=2 s=56
